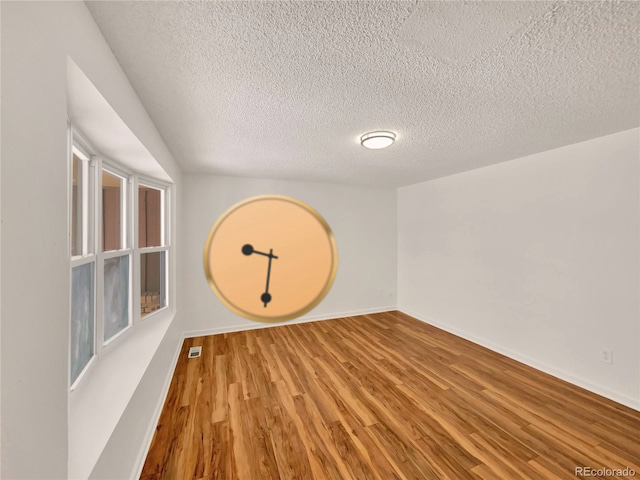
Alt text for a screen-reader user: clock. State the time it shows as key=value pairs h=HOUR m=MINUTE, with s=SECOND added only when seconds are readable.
h=9 m=31
